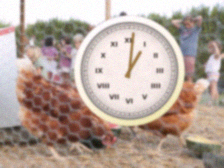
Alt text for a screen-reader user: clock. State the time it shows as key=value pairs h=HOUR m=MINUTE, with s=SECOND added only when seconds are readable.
h=1 m=1
